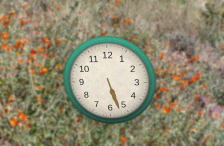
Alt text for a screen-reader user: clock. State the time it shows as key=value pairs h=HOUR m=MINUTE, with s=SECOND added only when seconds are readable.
h=5 m=27
